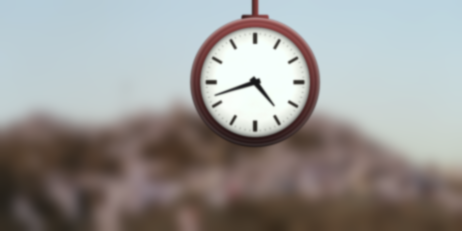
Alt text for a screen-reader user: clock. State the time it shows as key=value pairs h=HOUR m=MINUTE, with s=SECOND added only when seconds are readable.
h=4 m=42
